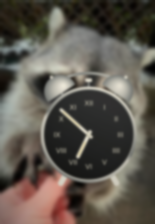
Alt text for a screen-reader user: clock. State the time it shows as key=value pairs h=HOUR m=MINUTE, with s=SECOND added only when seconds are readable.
h=6 m=52
